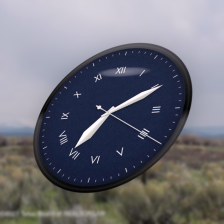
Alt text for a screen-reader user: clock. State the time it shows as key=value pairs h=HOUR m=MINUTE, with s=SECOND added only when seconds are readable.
h=7 m=10 s=20
